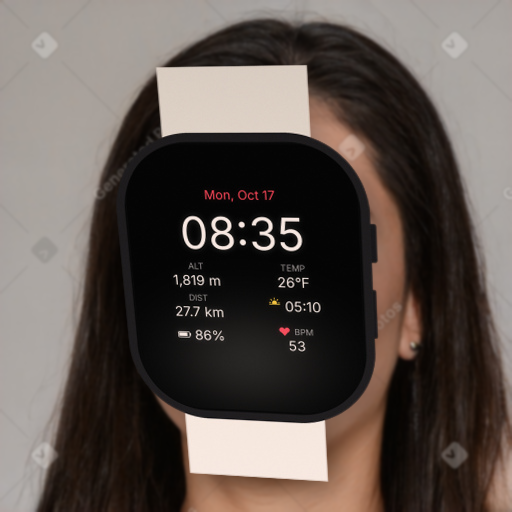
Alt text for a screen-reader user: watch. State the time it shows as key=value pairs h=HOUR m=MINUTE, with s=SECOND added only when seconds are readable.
h=8 m=35
